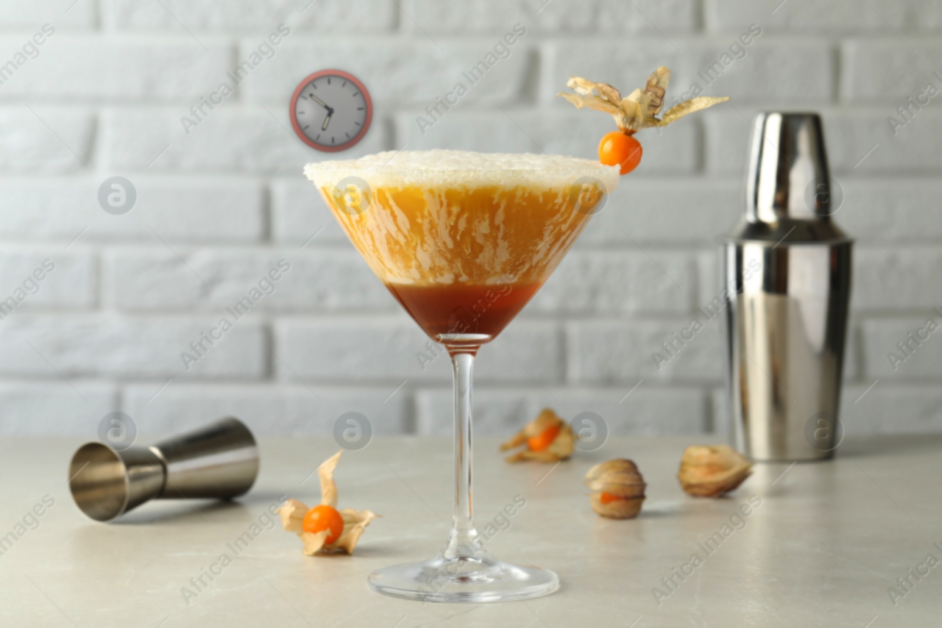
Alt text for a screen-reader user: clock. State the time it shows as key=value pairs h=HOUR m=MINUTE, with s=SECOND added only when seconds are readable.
h=6 m=52
